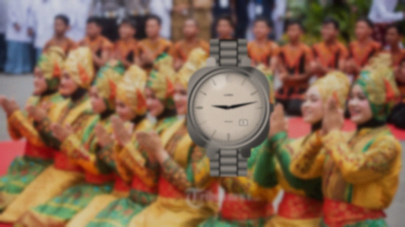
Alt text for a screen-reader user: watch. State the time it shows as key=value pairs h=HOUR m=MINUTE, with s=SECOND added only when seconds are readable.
h=9 m=13
